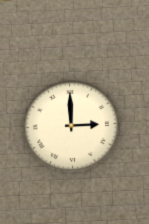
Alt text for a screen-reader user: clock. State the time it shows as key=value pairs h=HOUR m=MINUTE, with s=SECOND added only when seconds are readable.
h=3 m=0
